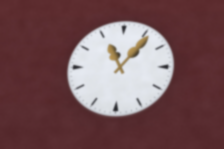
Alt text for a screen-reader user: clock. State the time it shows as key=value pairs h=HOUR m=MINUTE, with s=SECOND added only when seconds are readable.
h=11 m=6
